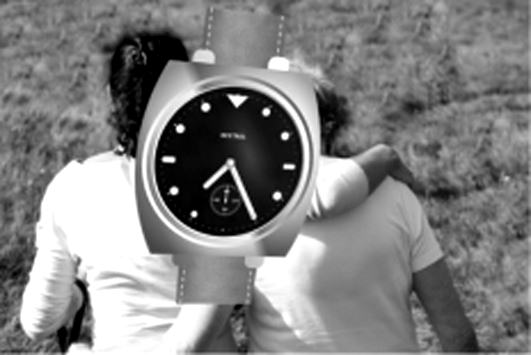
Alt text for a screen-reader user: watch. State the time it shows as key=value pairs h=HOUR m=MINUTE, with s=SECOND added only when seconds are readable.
h=7 m=25
